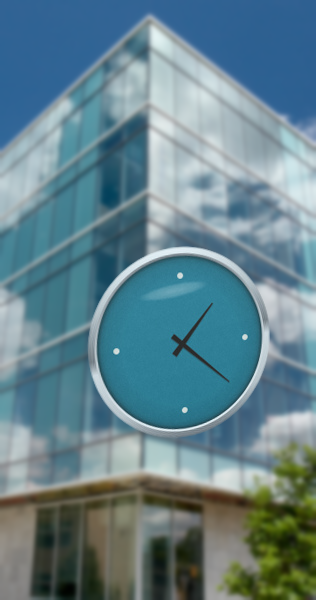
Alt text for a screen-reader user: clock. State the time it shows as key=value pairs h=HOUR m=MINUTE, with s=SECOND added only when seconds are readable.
h=1 m=22
